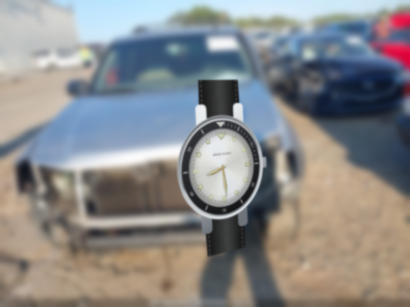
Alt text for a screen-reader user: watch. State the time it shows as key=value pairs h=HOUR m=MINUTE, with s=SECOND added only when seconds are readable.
h=8 m=29
